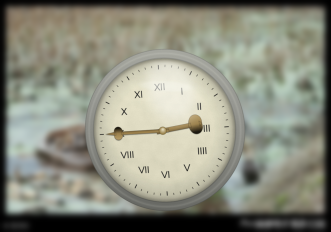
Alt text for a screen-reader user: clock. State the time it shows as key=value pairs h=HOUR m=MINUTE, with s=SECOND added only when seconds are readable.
h=2 m=45
